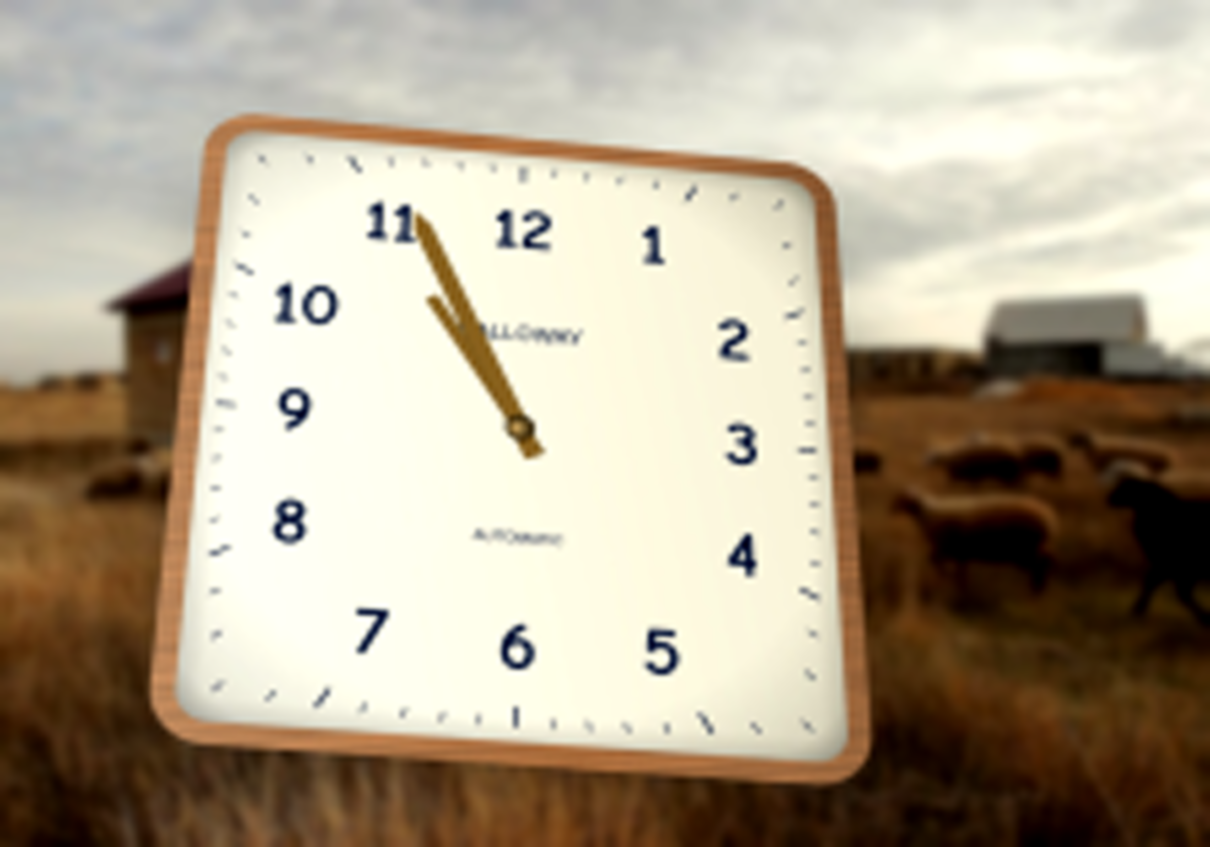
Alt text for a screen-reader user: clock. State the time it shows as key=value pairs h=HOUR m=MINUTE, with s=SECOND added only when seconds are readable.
h=10 m=56
